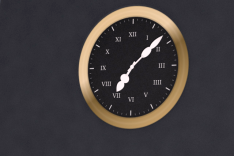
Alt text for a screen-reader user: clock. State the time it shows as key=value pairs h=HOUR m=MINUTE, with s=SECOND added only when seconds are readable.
h=7 m=8
